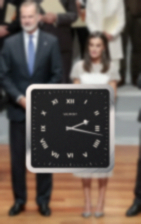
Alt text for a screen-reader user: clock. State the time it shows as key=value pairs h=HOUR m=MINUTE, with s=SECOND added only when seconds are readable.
h=2 m=17
